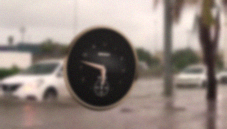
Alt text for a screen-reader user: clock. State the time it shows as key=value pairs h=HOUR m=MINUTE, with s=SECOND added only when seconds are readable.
h=5 m=47
